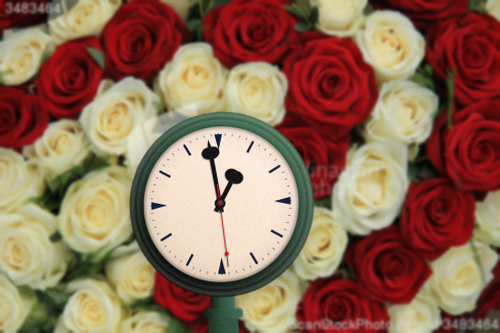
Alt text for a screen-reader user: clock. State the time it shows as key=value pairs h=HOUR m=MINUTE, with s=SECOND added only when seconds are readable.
h=12 m=58 s=29
